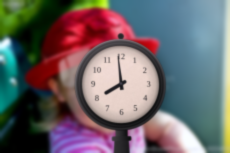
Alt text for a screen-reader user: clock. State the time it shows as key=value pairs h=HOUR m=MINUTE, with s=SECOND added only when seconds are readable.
h=7 m=59
